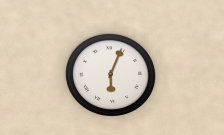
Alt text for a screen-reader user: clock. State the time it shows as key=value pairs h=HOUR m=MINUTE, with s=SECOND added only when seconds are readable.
h=6 m=4
